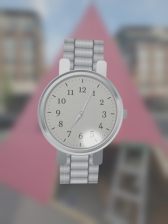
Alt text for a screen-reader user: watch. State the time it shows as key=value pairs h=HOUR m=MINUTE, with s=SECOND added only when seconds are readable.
h=7 m=4
